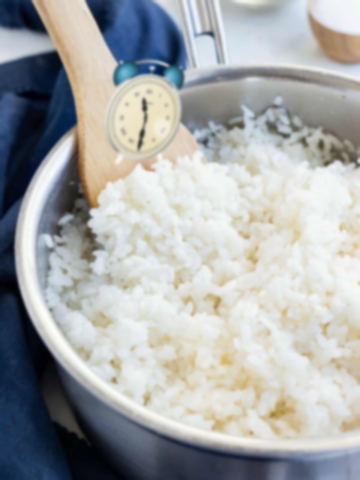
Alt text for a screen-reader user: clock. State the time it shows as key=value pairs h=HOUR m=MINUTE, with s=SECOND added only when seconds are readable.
h=11 m=31
